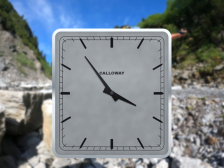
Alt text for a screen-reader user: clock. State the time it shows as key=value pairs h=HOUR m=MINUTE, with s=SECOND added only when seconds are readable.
h=3 m=54
